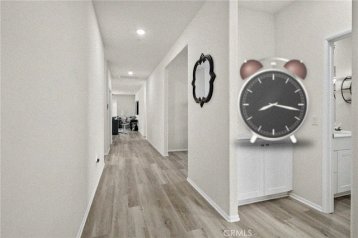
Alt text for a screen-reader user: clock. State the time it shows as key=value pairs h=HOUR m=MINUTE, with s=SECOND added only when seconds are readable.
h=8 m=17
